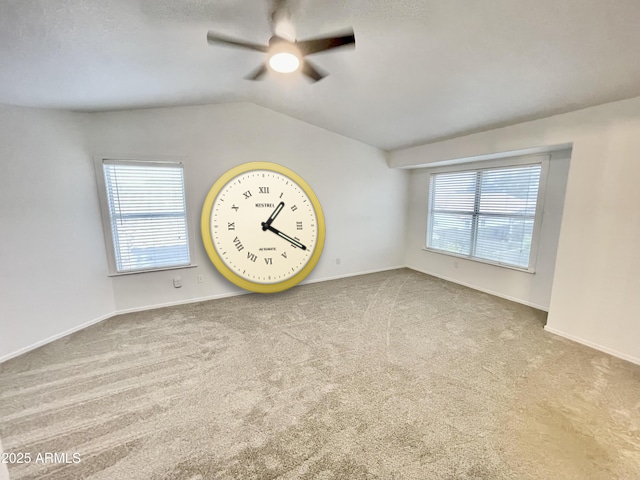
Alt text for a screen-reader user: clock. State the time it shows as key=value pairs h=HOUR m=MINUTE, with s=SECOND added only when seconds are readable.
h=1 m=20
